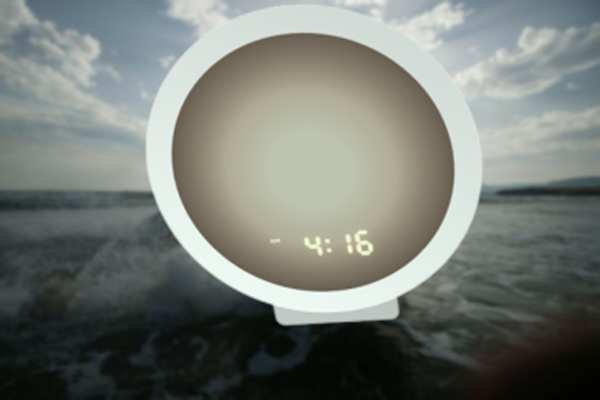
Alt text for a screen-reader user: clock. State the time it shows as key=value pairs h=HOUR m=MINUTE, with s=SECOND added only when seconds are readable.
h=4 m=16
